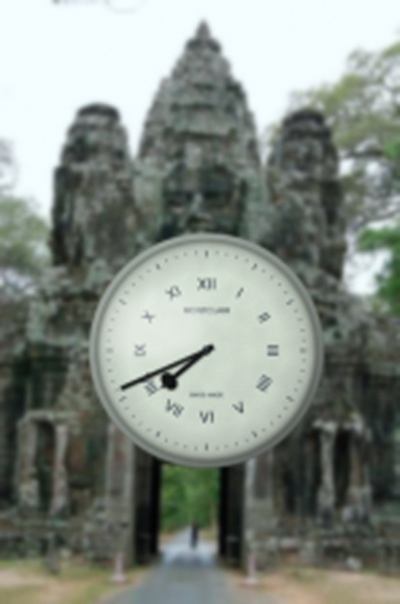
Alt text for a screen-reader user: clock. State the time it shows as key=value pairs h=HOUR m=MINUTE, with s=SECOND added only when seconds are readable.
h=7 m=41
